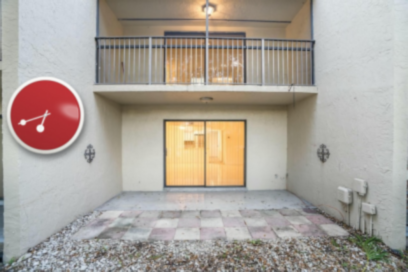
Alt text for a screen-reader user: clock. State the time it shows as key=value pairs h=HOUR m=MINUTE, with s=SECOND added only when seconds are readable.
h=6 m=42
